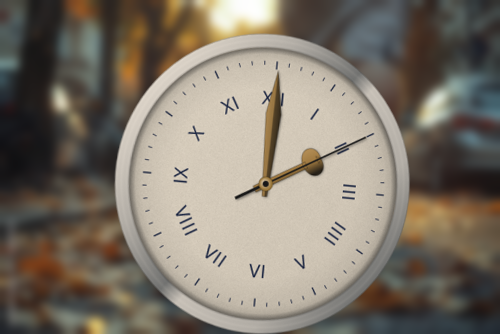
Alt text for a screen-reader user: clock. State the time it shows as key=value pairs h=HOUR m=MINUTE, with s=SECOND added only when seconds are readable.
h=2 m=0 s=10
